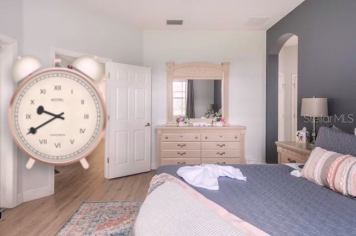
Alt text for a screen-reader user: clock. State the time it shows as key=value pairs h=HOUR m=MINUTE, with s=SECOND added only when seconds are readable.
h=9 m=40
